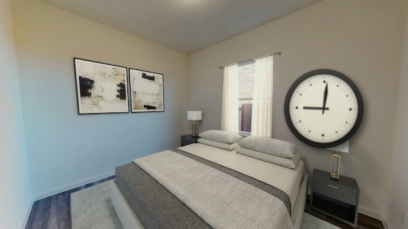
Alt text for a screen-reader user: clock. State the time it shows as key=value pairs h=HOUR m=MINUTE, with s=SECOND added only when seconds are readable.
h=9 m=1
